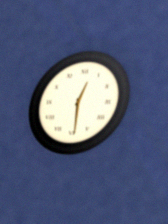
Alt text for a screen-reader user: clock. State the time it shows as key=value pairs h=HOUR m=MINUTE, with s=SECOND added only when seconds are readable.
h=12 m=29
